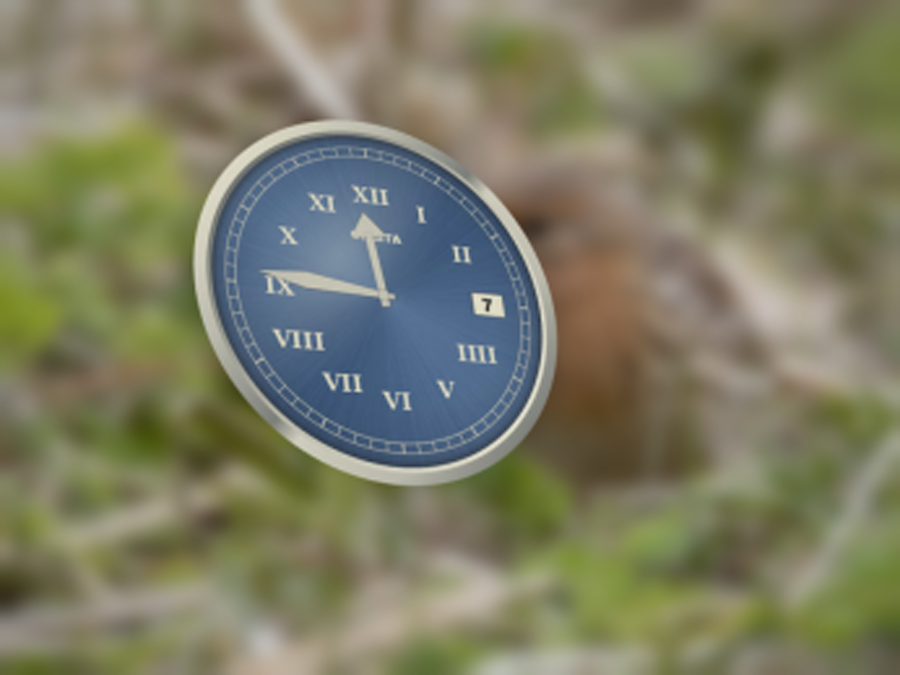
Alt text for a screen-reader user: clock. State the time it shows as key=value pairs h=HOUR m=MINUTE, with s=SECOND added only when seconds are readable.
h=11 m=46
